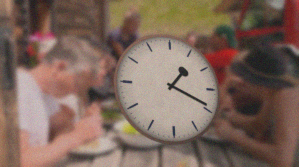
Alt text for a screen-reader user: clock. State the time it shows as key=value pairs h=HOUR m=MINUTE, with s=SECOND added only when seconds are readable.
h=1 m=19
